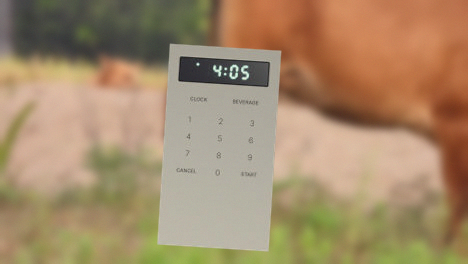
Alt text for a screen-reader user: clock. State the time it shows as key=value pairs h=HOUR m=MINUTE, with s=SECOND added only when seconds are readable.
h=4 m=5
